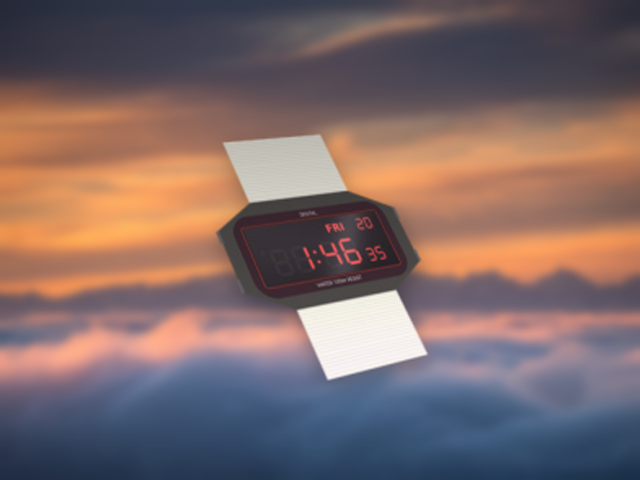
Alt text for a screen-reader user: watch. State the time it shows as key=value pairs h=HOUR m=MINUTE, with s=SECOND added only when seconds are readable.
h=1 m=46 s=35
